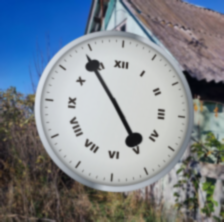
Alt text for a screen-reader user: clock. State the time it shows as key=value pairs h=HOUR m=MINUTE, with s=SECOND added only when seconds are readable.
h=4 m=54
